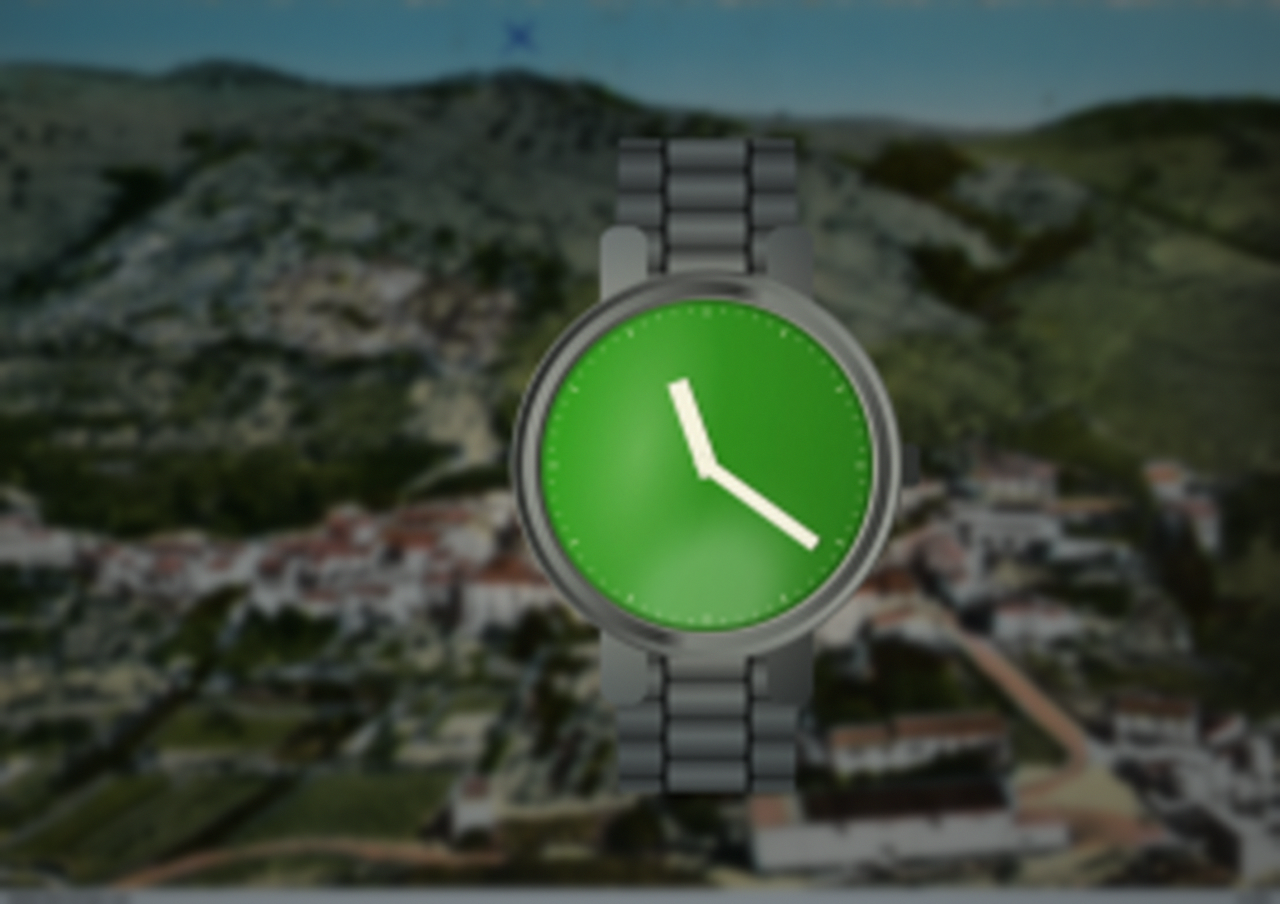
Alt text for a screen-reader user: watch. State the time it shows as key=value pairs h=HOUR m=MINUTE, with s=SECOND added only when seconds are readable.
h=11 m=21
